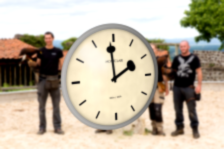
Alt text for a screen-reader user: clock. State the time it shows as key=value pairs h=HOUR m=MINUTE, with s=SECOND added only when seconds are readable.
h=1 m=59
